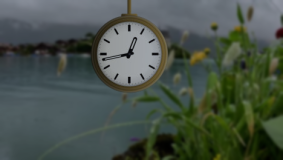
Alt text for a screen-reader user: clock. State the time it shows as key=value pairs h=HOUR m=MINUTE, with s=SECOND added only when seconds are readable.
h=12 m=43
